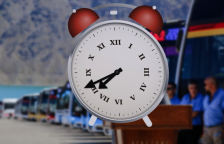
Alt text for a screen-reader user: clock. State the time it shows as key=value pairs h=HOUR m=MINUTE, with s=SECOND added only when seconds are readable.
h=7 m=41
